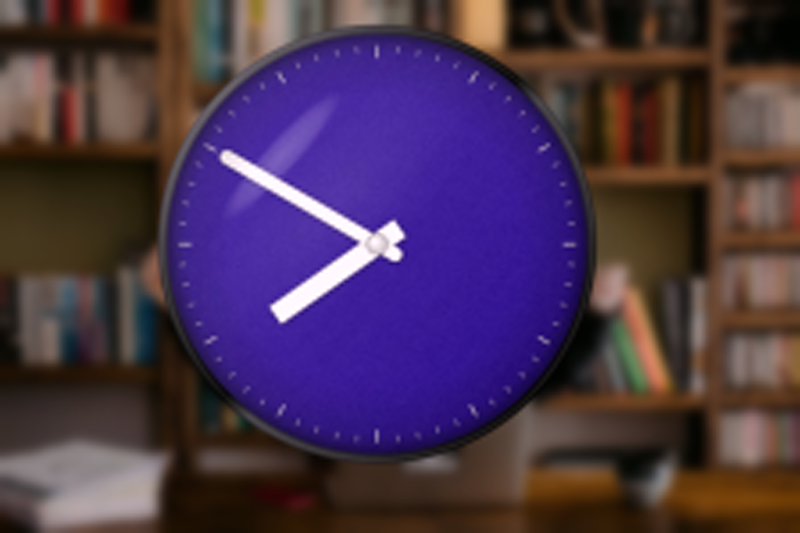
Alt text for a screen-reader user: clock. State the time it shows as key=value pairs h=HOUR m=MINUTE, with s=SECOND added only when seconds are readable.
h=7 m=50
